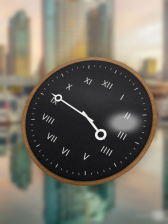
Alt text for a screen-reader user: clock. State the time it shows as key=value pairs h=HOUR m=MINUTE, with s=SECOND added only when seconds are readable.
h=3 m=46
